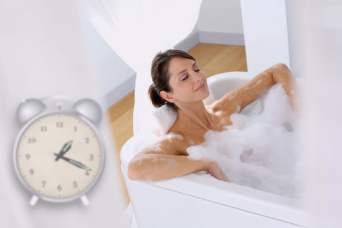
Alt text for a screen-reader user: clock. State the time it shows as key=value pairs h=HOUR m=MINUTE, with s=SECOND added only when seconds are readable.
h=1 m=19
